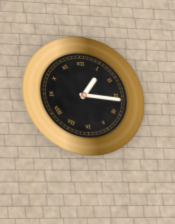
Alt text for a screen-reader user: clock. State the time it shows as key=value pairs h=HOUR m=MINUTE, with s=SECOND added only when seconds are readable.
h=1 m=16
